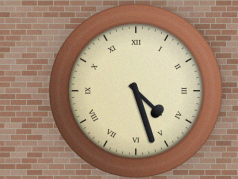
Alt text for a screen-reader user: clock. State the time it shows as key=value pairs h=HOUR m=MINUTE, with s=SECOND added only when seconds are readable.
h=4 m=27
